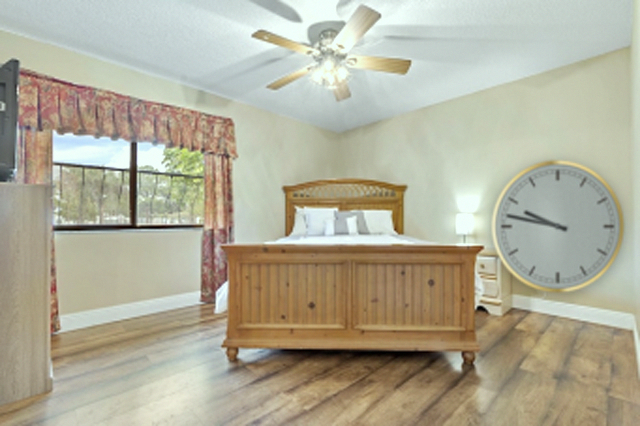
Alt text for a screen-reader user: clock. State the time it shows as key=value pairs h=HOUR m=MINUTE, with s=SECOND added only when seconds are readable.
h=9 m=47
